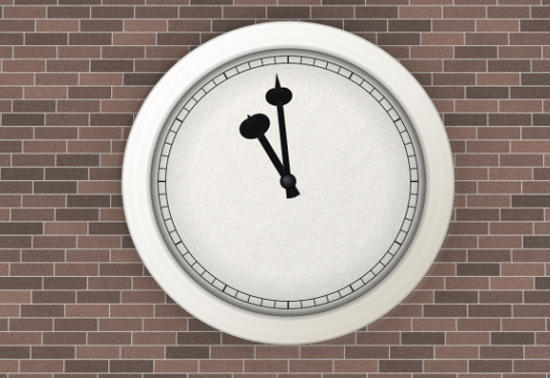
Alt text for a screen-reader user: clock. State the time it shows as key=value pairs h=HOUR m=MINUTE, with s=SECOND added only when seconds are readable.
h=10 m=59
